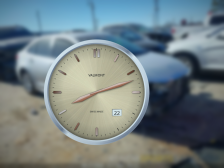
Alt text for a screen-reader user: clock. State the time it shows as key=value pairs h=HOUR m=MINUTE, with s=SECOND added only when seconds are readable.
h=8 m=12
